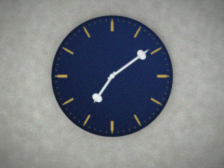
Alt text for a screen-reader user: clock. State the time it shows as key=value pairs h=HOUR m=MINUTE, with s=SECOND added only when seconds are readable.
h=7 m=9
